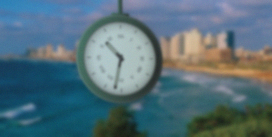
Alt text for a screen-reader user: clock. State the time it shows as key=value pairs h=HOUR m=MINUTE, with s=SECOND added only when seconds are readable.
h=10 m=32
